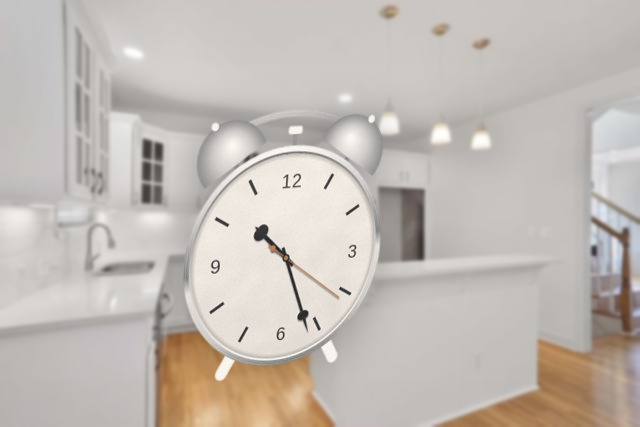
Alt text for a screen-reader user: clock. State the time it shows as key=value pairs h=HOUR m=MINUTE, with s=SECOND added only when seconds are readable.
h=10 m=26 s=21
